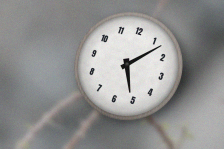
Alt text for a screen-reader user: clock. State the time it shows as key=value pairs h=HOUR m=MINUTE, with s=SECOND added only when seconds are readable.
h=5 m=7
